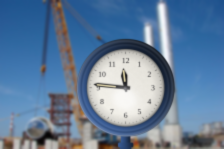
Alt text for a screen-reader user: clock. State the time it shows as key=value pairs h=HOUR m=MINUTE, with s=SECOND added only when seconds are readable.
h=11 m=46
